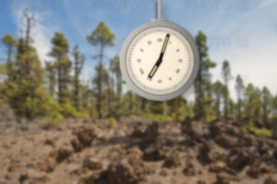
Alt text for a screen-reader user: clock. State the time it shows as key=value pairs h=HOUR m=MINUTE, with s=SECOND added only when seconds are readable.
h=7 m=3
